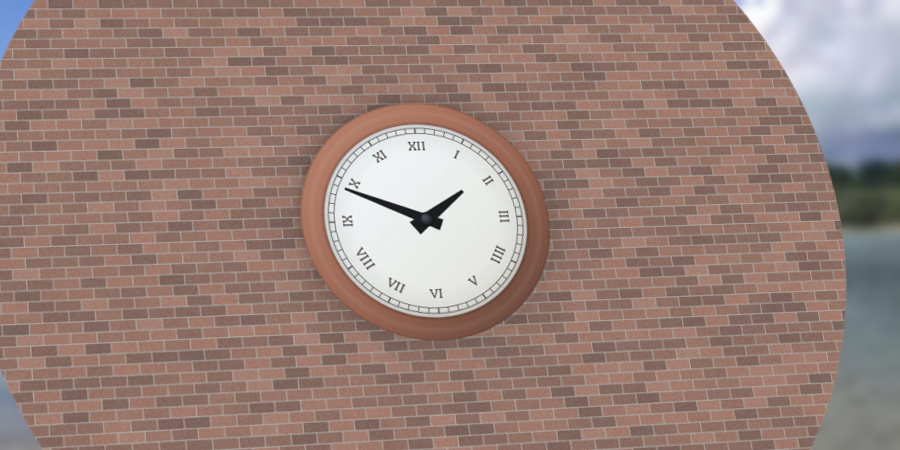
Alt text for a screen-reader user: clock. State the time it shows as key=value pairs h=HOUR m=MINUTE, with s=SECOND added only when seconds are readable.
h=1 m=49
